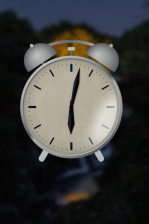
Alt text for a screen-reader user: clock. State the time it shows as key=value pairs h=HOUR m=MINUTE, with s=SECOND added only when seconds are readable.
h=6 m=2
